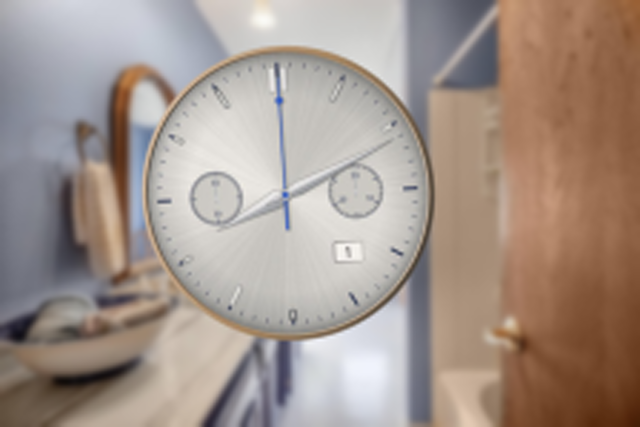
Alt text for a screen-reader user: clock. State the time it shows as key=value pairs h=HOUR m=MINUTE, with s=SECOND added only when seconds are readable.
h=8 m=11
